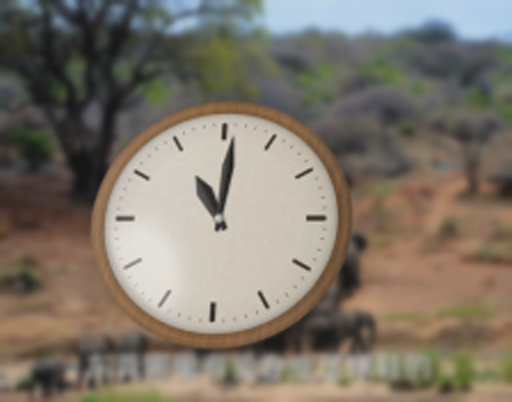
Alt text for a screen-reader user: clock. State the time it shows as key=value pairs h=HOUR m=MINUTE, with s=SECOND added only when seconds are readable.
h=11 m=1
